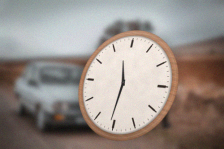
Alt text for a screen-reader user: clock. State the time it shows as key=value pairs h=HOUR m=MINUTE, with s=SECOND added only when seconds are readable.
h=11 m=31
